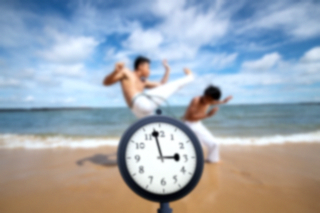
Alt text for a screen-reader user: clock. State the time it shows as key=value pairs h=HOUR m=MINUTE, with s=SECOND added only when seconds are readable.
h=2 m=58
